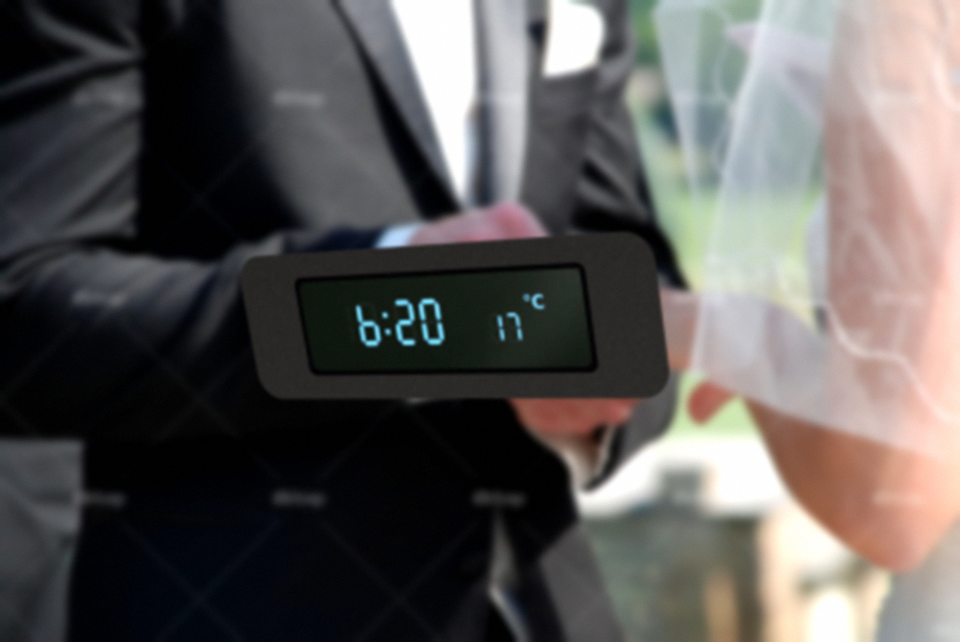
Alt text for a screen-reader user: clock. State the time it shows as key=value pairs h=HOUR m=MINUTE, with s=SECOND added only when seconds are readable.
h=6 m=20
